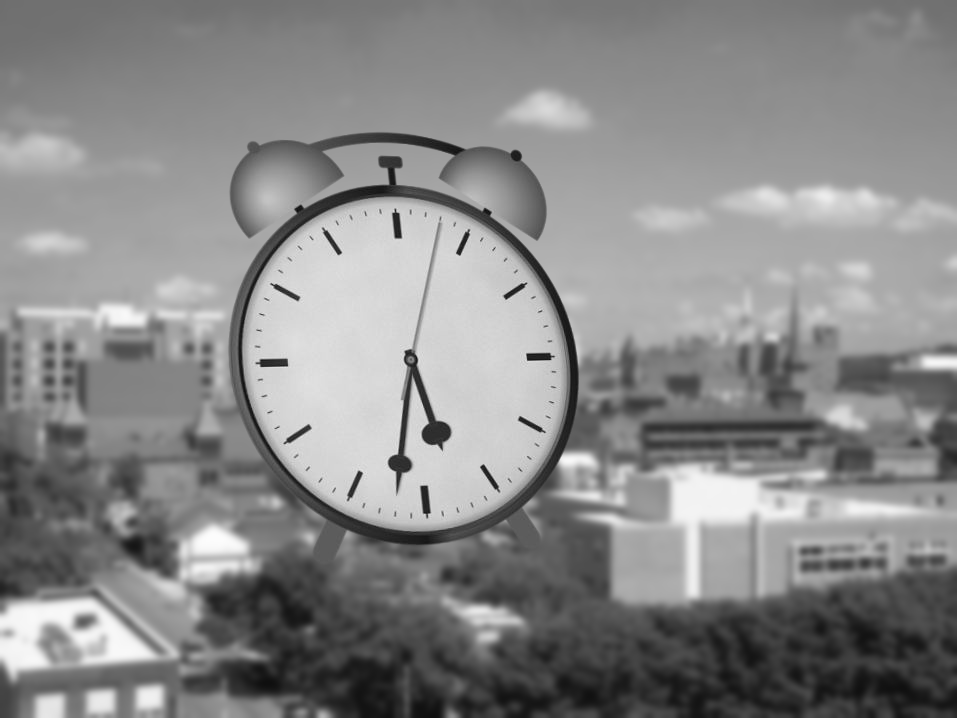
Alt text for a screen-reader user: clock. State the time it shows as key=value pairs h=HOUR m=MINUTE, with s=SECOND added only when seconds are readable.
h=5 m=32 s=3
